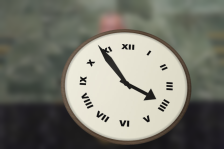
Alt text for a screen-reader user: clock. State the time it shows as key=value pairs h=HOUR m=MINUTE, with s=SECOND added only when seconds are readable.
h=3 m=54
